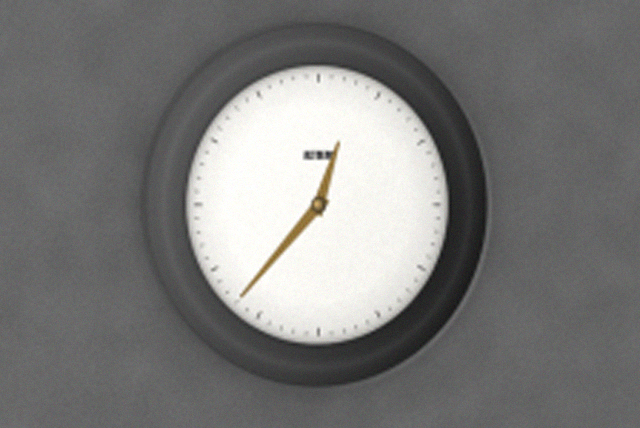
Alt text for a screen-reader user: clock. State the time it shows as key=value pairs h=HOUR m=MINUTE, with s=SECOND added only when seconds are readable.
h=12 m=37
